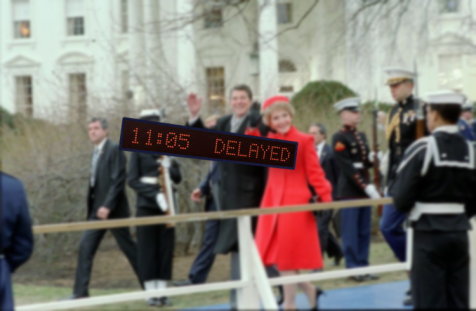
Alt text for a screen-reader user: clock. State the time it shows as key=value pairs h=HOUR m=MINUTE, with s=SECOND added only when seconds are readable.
h=11 m=5
